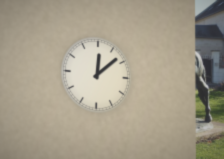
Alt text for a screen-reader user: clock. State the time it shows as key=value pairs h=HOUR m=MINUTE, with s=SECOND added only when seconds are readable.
h=12 m=8
